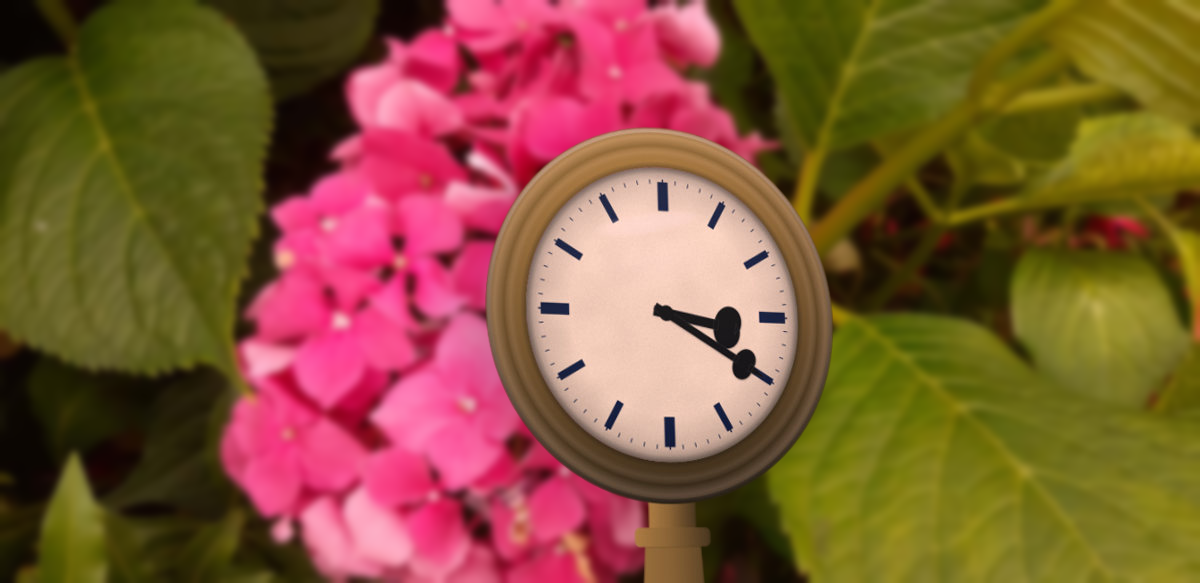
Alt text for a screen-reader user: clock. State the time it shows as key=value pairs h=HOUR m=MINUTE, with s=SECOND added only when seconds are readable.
h=3 m=20
